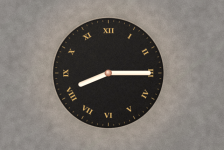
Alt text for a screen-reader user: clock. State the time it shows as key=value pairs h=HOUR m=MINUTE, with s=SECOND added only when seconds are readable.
h=8 m=15
